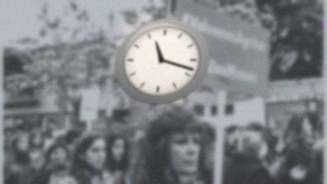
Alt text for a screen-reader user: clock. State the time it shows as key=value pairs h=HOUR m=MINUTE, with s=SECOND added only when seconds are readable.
h=11 m=18
